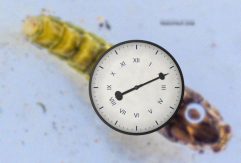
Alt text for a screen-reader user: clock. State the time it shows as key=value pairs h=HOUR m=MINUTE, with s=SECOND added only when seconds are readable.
h=8 m=11
